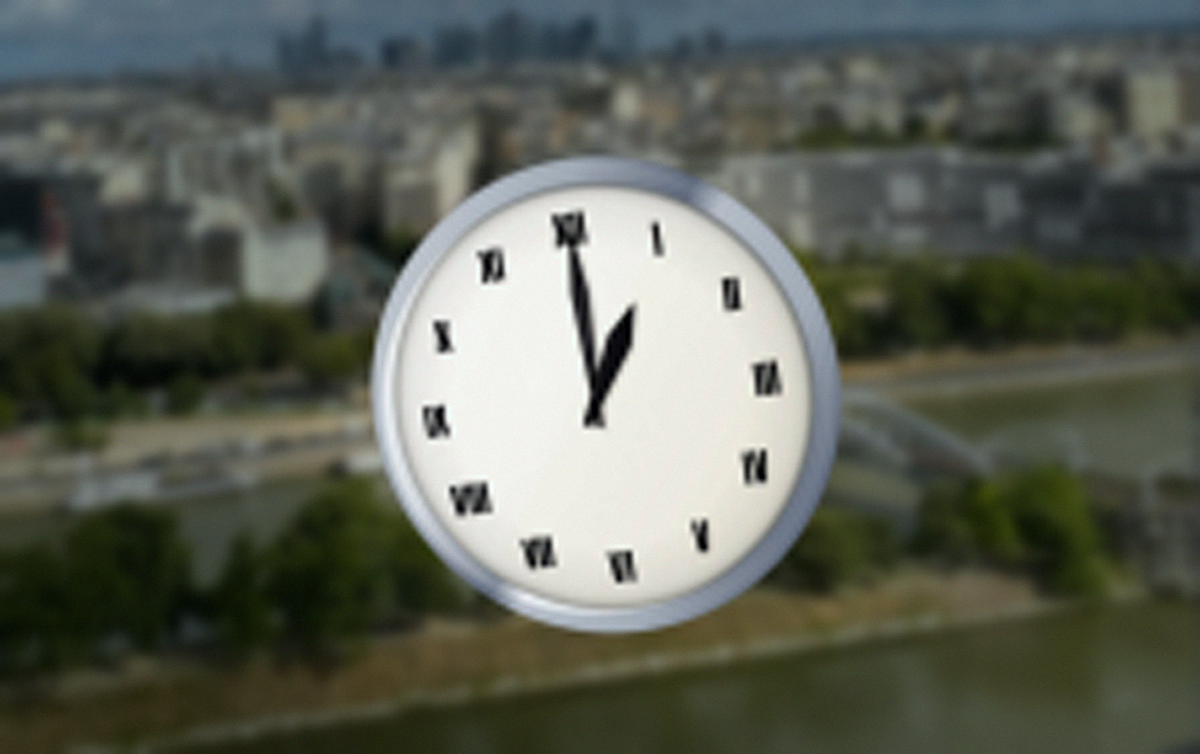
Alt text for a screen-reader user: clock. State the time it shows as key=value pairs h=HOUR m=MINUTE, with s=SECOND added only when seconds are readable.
h=1 m=0
